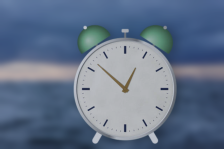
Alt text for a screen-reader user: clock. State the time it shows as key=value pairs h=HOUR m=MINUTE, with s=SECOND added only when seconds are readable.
h=12 m=52
